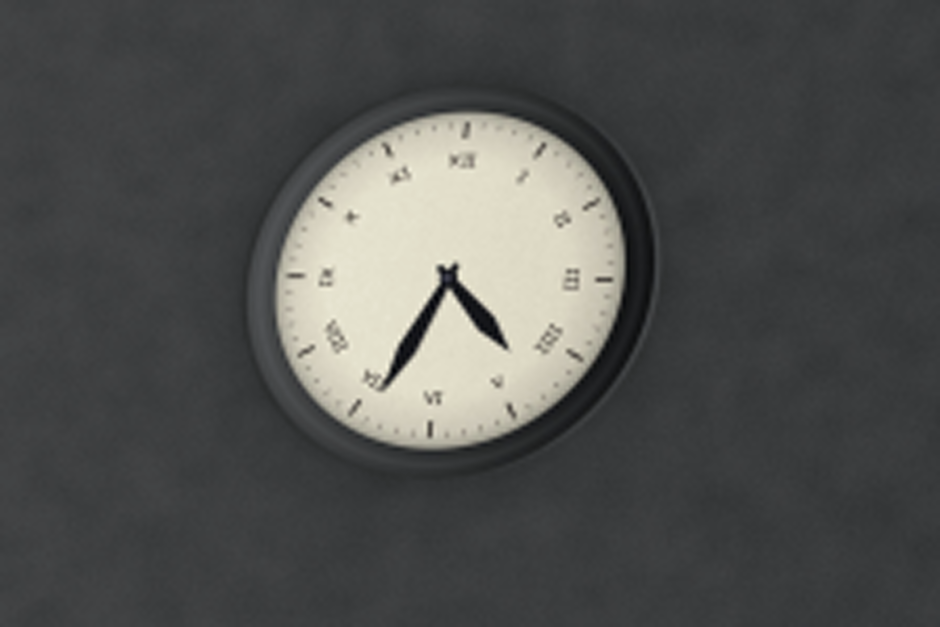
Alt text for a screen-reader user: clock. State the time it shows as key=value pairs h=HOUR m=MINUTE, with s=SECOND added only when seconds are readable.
h=4 m=34
